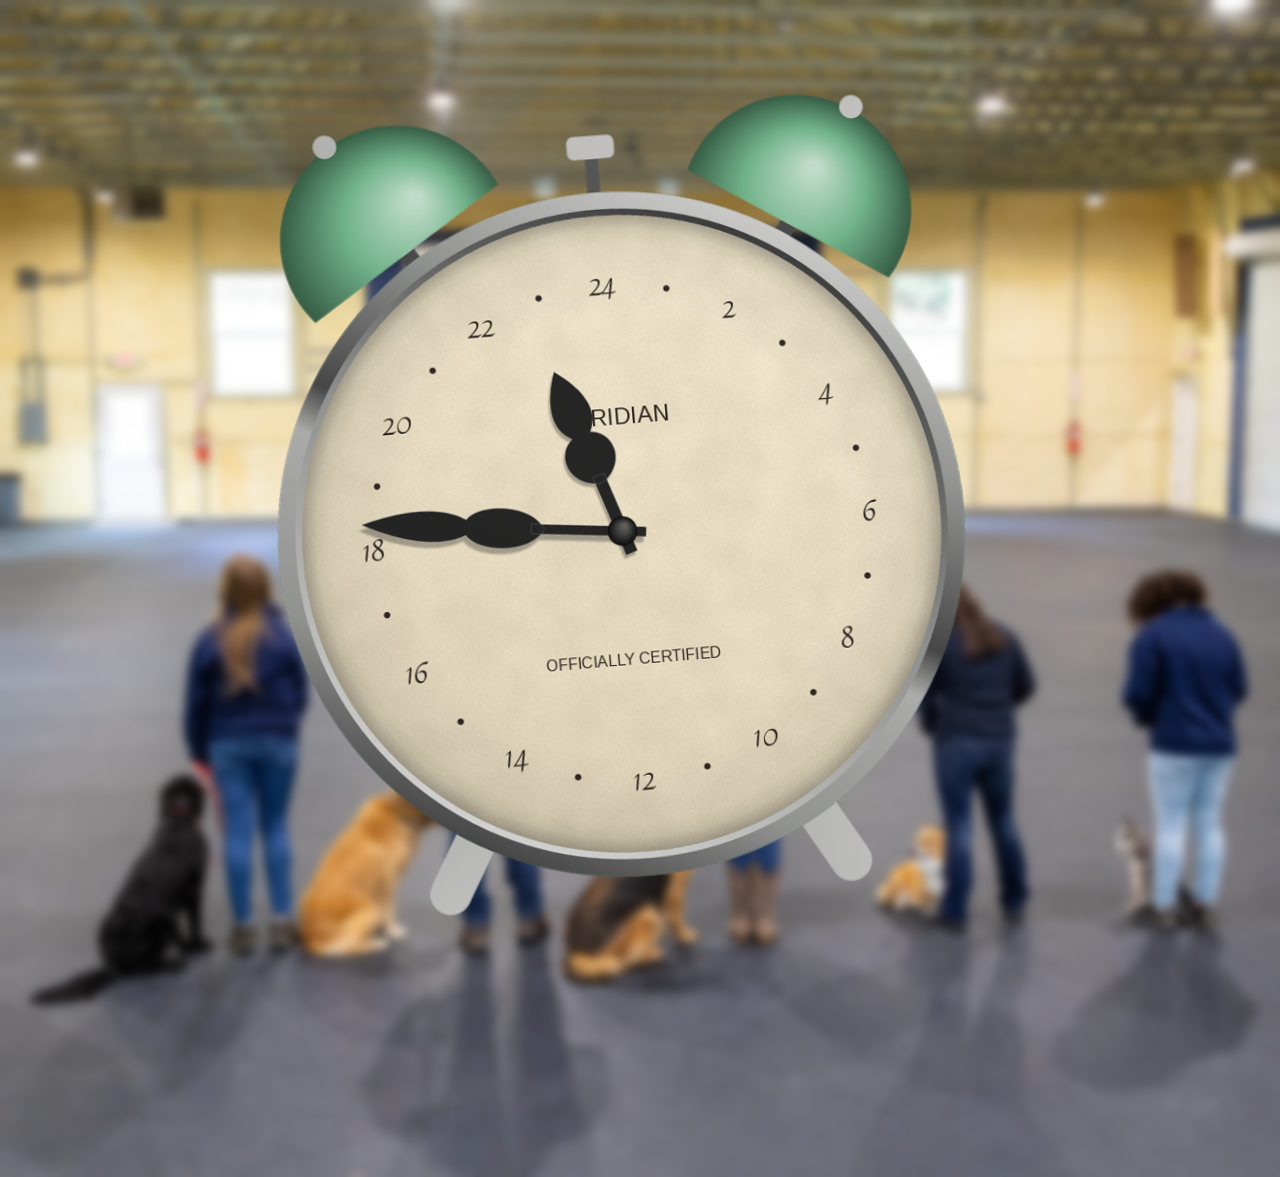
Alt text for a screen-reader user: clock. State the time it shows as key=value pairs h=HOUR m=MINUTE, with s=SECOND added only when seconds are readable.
h=22 m=46
